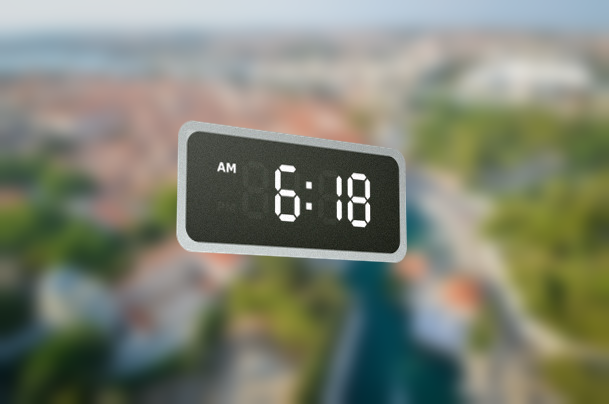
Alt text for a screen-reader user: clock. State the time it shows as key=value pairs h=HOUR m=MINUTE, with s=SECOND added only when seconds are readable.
h=6 m=18
